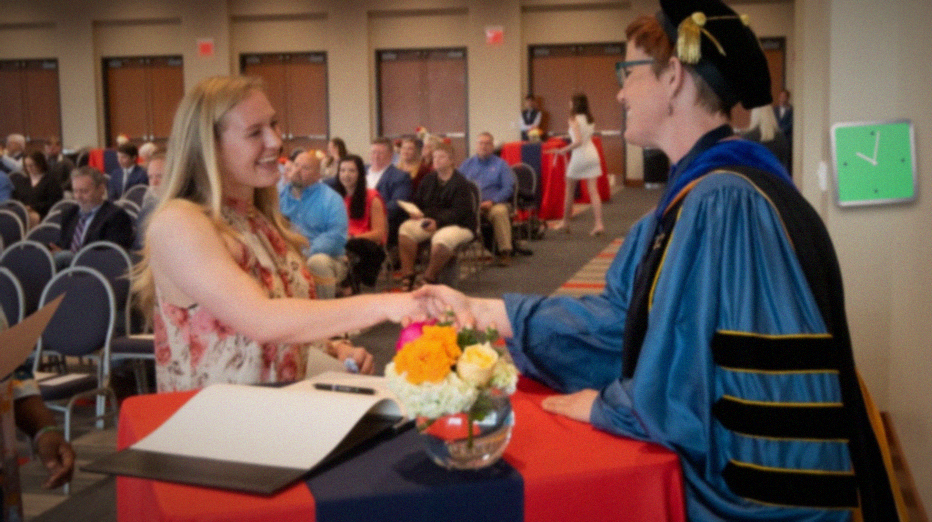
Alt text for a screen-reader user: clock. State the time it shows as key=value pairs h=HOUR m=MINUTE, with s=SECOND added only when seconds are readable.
h=10 m=2
